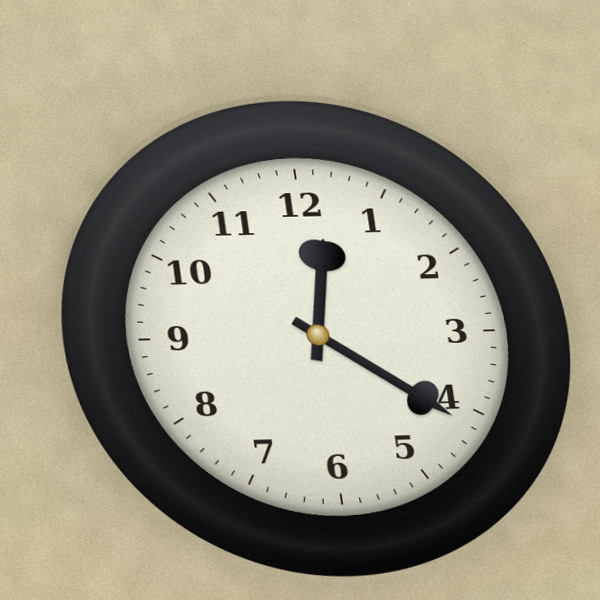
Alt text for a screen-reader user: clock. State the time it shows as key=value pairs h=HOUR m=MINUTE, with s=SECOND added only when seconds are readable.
h=12 m=21
